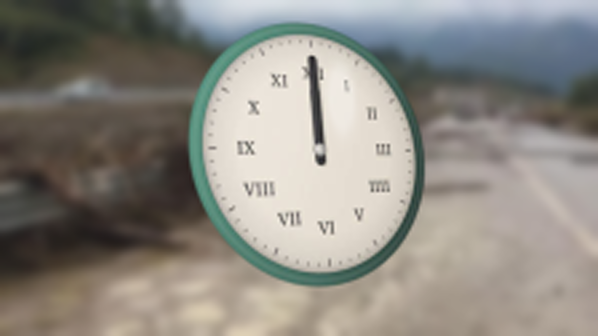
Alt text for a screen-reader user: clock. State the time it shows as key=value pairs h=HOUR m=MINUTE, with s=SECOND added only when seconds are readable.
h=12 m=0
